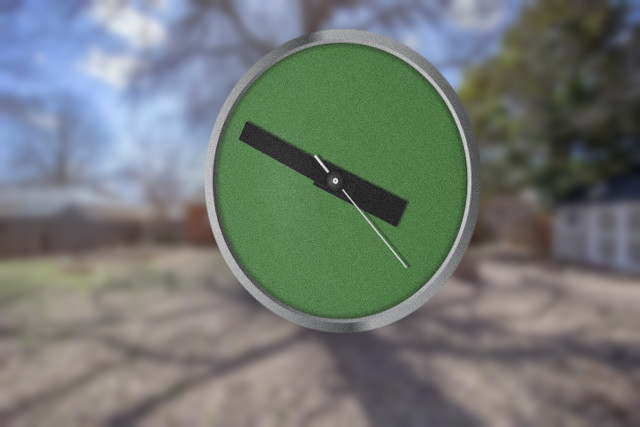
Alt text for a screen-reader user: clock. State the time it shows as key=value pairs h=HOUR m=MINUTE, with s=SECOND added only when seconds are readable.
h=3 m=49 s=23
